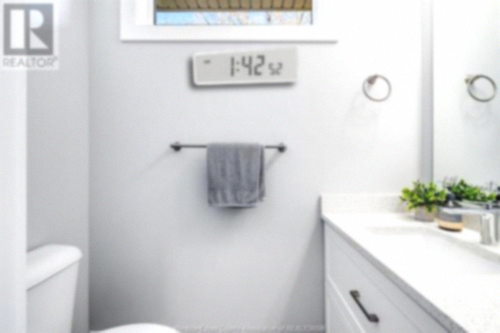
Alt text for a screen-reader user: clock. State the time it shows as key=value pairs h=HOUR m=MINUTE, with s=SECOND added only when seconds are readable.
h=1 m=42
